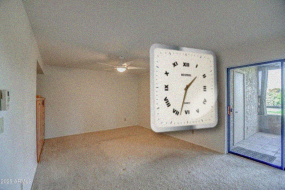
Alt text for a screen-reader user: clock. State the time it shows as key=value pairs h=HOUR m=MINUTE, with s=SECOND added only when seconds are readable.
h=1 m=33
